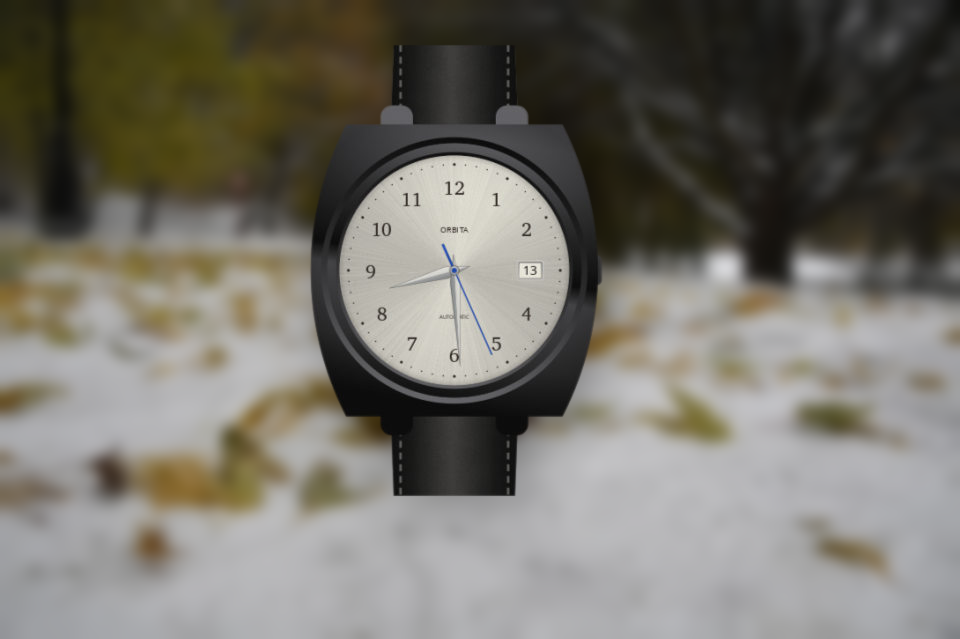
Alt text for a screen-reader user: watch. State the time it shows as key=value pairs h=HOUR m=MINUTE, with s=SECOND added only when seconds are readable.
h=8 m=29 s=26
